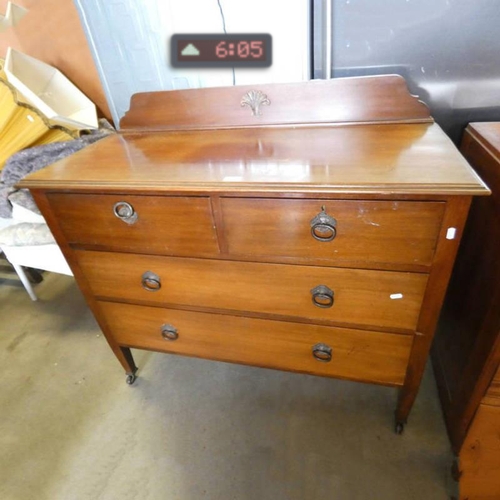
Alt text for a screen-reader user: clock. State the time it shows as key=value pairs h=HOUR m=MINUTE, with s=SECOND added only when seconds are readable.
h=6 m=5
